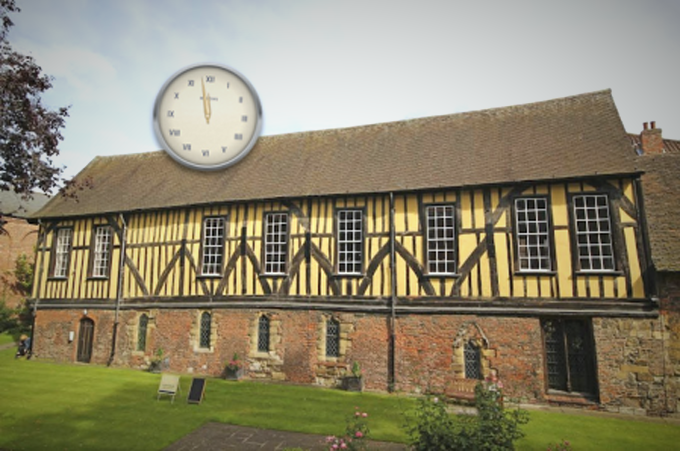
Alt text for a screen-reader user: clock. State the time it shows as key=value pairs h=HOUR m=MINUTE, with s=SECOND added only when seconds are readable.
h=11 m=58
